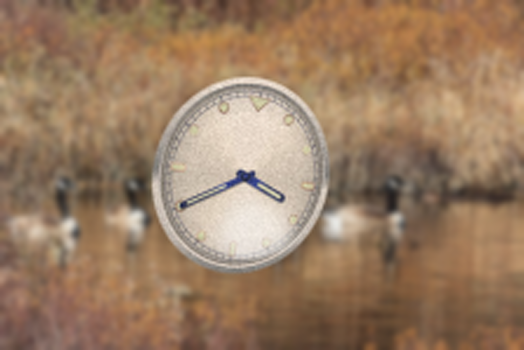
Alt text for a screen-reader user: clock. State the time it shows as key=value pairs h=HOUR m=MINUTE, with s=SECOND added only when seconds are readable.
h=3 m=40
